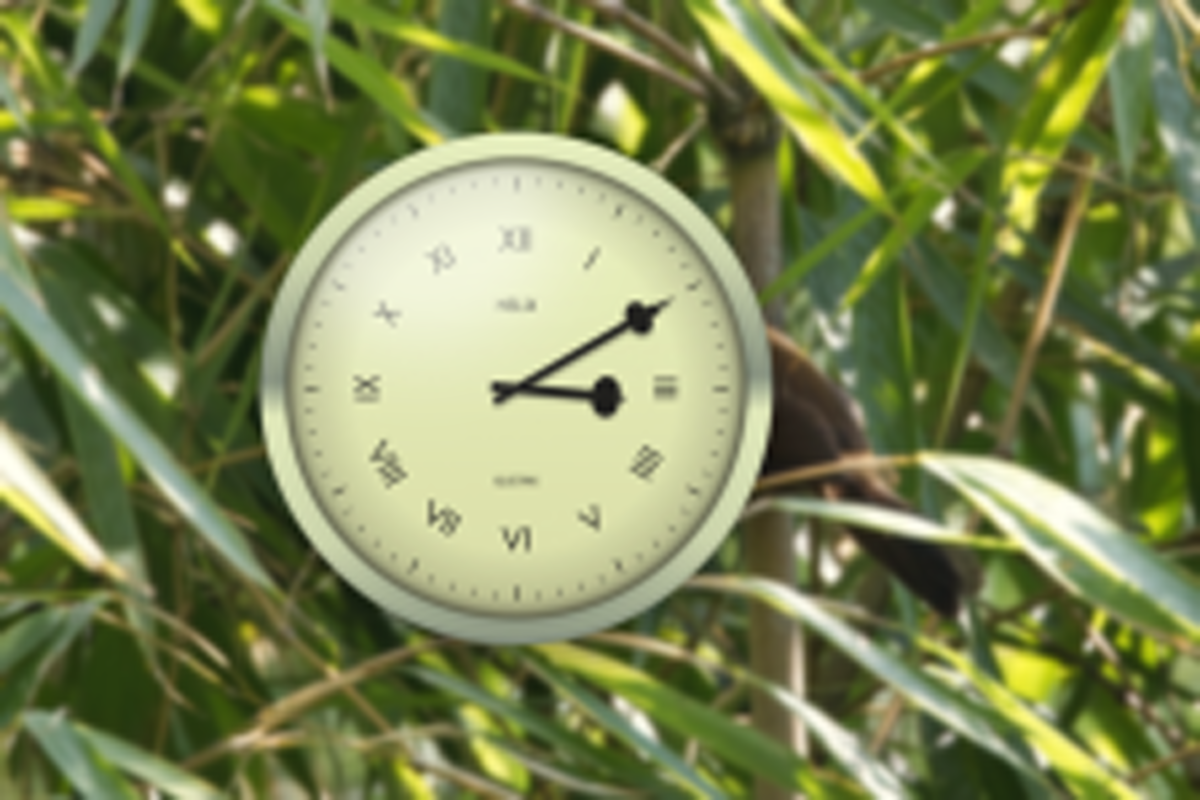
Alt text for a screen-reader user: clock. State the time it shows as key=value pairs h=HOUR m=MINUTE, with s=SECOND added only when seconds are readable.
h=3 m=10
